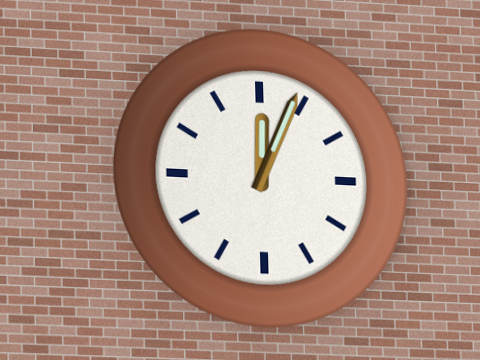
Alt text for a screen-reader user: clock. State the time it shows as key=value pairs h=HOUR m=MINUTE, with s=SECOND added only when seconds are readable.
h=12 m=4
